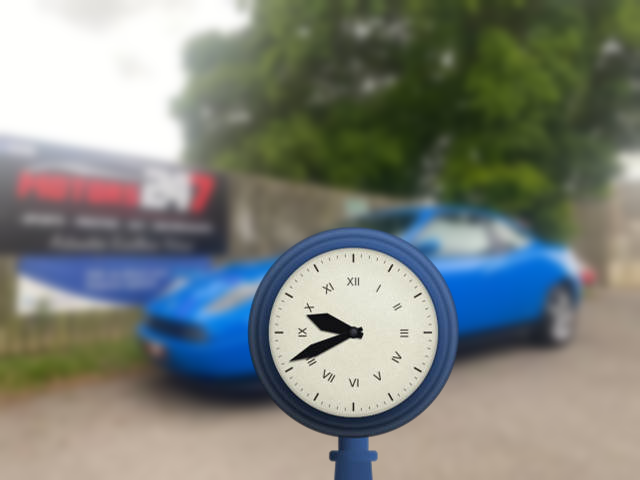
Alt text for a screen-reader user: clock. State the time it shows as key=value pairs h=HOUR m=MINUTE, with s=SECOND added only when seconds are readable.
h=9 m=41
